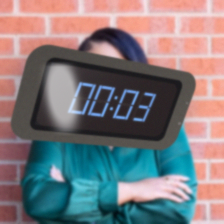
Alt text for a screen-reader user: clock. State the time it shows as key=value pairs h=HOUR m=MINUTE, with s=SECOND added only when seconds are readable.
h=0 m=3
